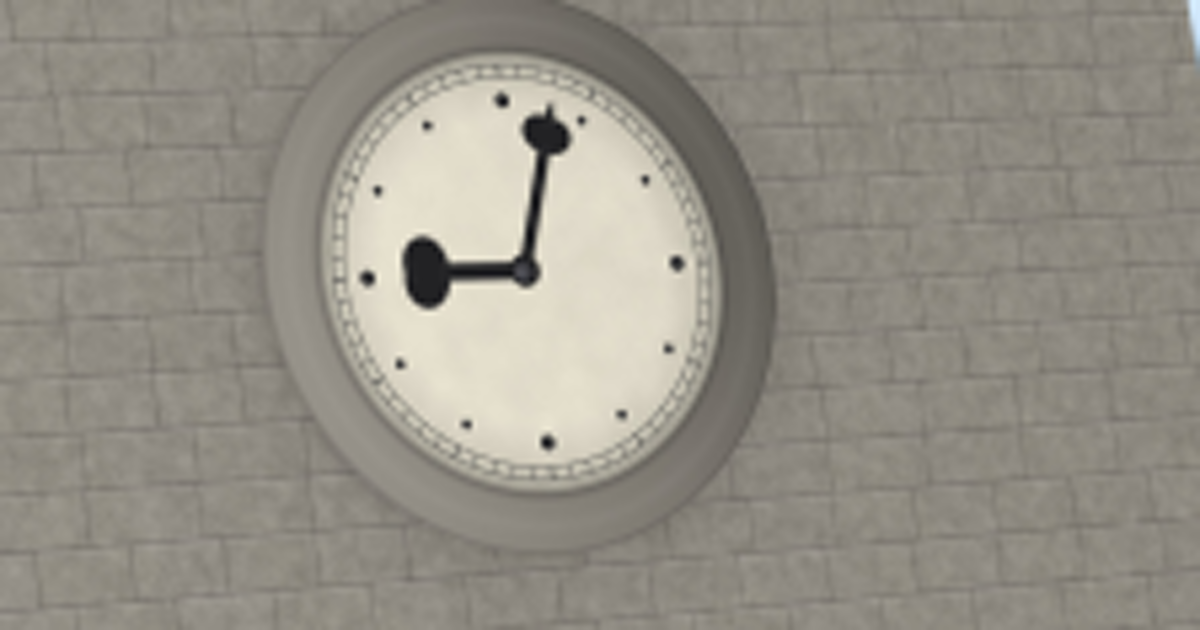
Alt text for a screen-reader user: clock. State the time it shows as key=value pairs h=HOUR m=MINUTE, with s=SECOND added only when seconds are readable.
h=9 m=3
